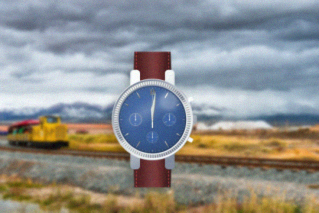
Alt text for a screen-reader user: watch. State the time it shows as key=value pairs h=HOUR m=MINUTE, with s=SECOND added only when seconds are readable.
h=12 m=1
